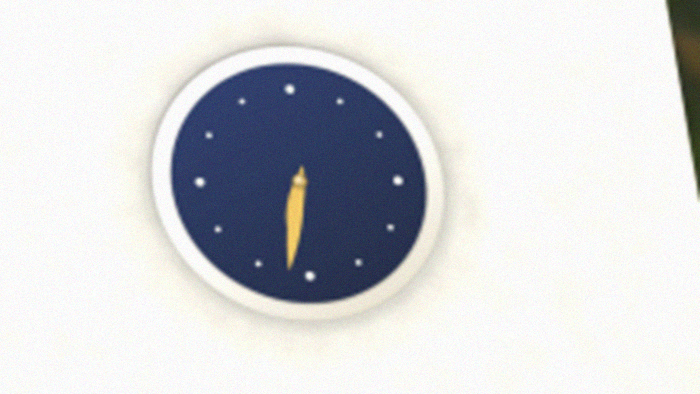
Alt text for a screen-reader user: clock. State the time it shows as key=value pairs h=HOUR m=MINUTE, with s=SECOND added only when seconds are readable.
h=6 m=32
